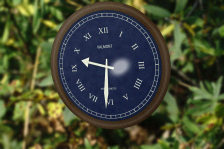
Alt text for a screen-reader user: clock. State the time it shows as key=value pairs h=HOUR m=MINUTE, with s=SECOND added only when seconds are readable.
h=9 m=31
